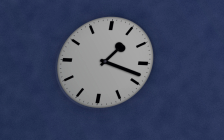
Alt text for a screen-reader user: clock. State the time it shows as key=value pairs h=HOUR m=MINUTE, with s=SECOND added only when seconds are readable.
h=1 m=18
